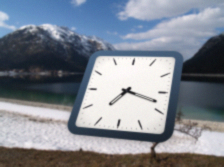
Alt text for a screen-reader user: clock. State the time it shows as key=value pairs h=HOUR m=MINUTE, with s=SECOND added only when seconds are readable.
h=7 m=18
